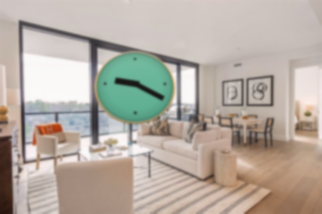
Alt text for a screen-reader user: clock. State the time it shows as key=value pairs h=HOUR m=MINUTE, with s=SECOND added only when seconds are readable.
h=9 m=20
